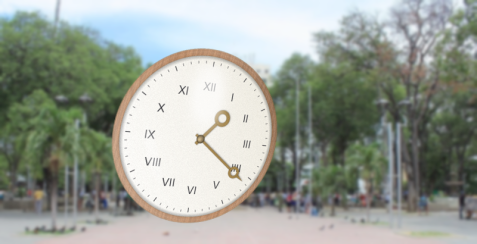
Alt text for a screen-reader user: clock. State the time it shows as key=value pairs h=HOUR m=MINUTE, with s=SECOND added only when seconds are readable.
h=1 m=21
